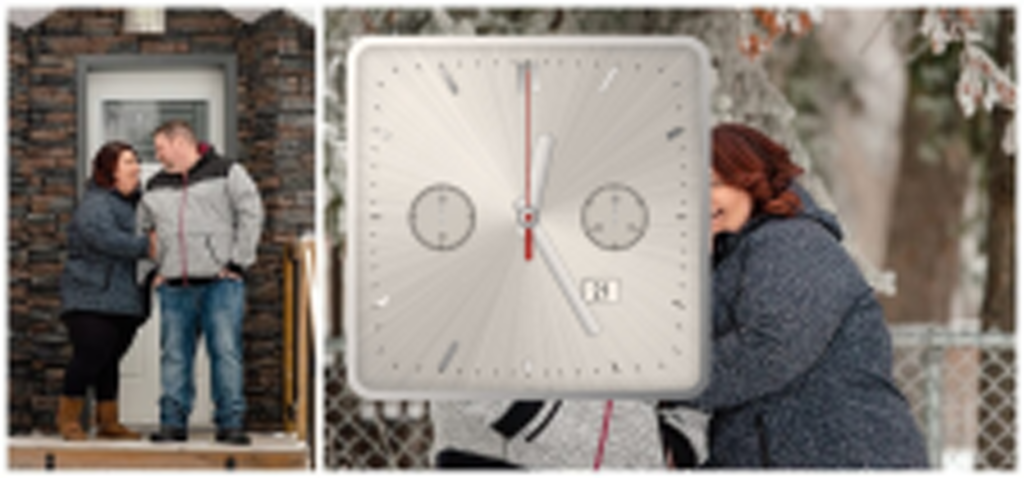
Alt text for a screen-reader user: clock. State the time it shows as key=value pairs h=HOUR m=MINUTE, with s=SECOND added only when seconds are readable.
h=12 m=25
